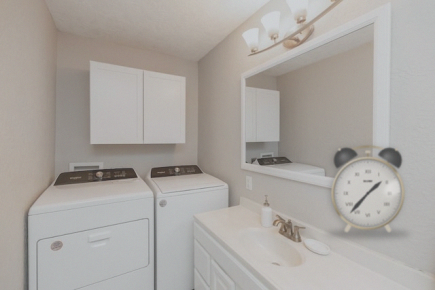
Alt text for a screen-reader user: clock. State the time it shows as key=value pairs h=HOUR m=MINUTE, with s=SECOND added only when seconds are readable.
h=1 m=37
